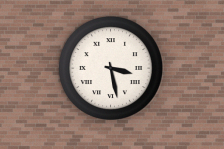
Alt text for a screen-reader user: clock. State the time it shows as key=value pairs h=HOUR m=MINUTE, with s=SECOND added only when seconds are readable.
h=3 m=28
